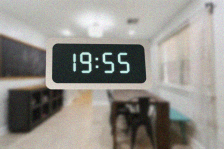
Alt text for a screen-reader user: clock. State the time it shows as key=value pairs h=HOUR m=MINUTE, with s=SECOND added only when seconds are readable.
h=19 m=55
